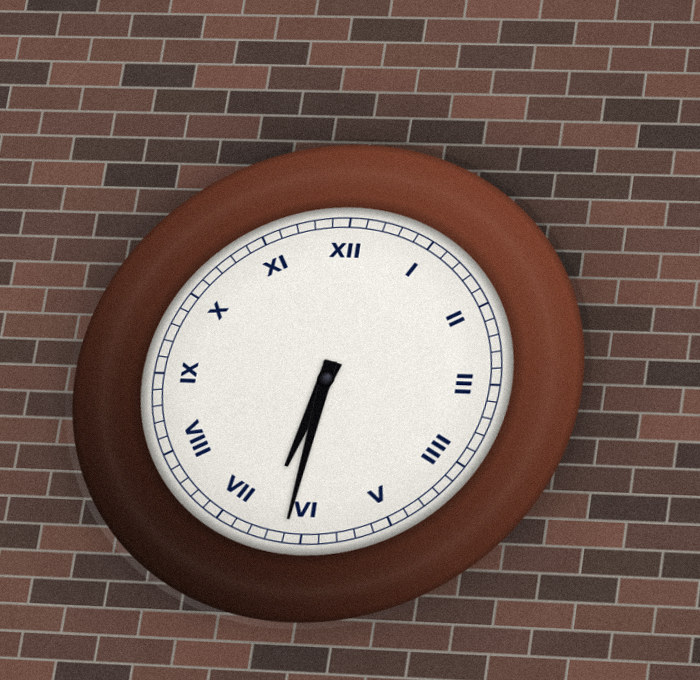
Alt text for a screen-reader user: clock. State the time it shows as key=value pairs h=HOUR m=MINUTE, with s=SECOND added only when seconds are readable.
h=6 m=31
